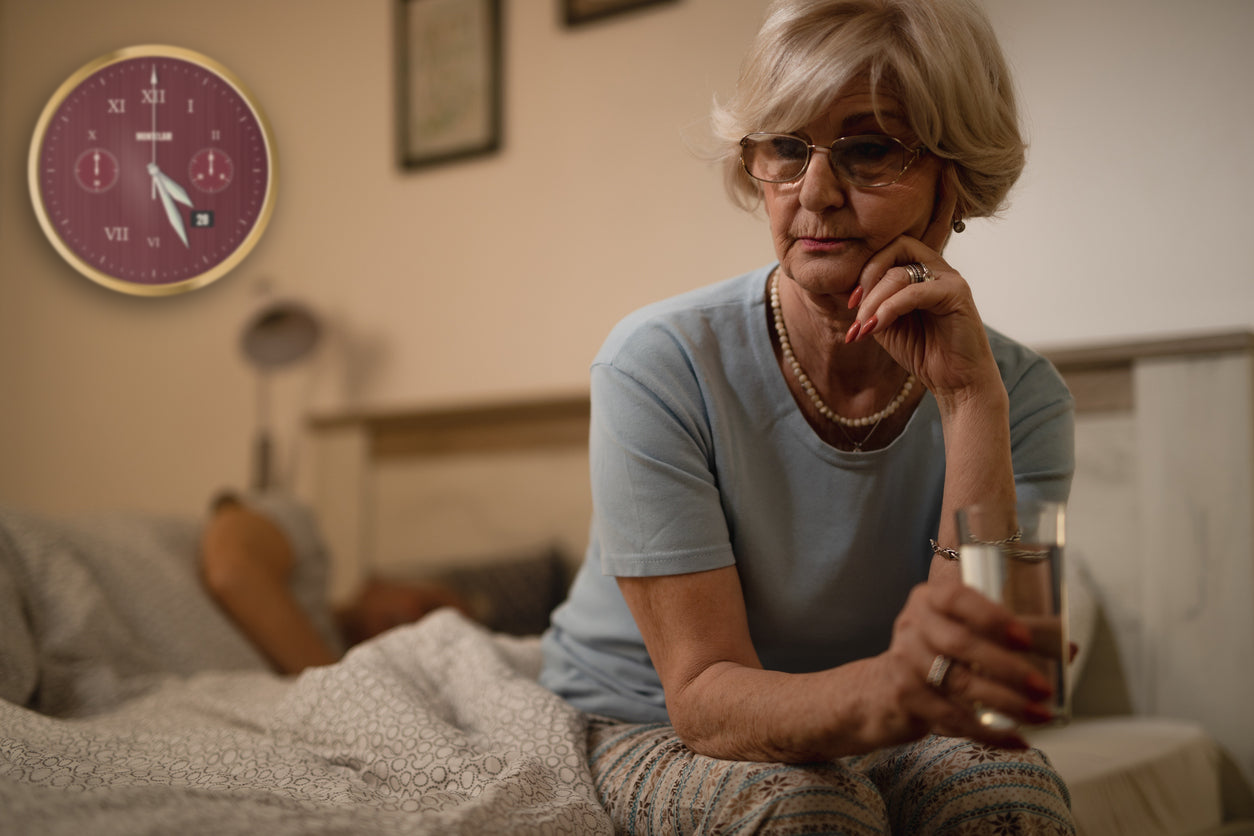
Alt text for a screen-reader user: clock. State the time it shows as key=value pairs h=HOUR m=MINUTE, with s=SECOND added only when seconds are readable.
h=4 m=26
